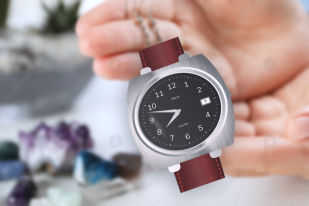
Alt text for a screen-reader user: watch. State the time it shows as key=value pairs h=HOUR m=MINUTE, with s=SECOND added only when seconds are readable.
h=7 m=48
